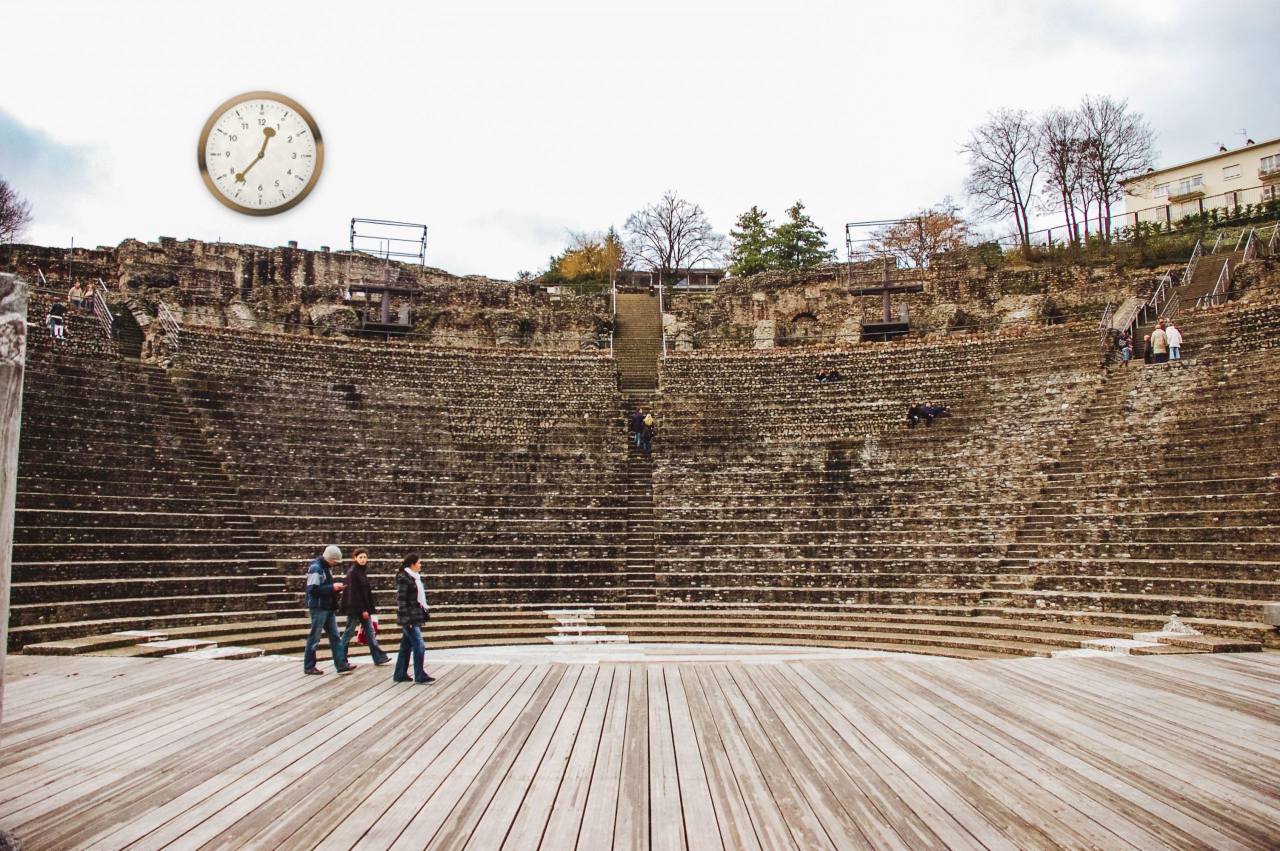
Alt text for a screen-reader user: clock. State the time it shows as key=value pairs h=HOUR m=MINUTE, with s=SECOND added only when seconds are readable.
h=12 m=37
